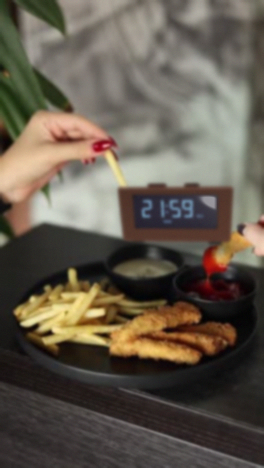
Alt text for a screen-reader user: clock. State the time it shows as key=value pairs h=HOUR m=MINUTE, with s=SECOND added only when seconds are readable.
h=21 m=59
